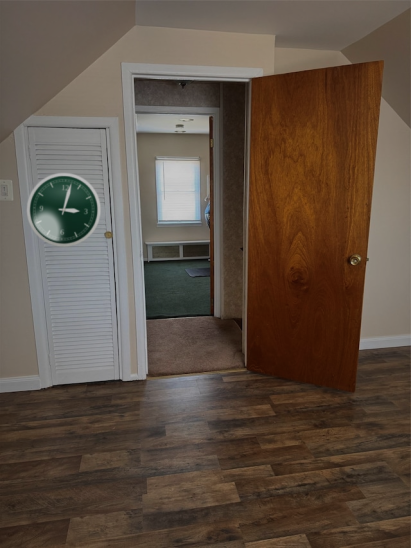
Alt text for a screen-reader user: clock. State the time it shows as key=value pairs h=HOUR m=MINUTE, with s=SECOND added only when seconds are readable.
h=3 m=2
